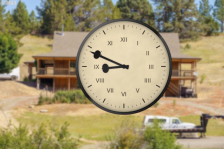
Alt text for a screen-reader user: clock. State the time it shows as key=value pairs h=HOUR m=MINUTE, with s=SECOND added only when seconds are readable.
h=8 m=49
